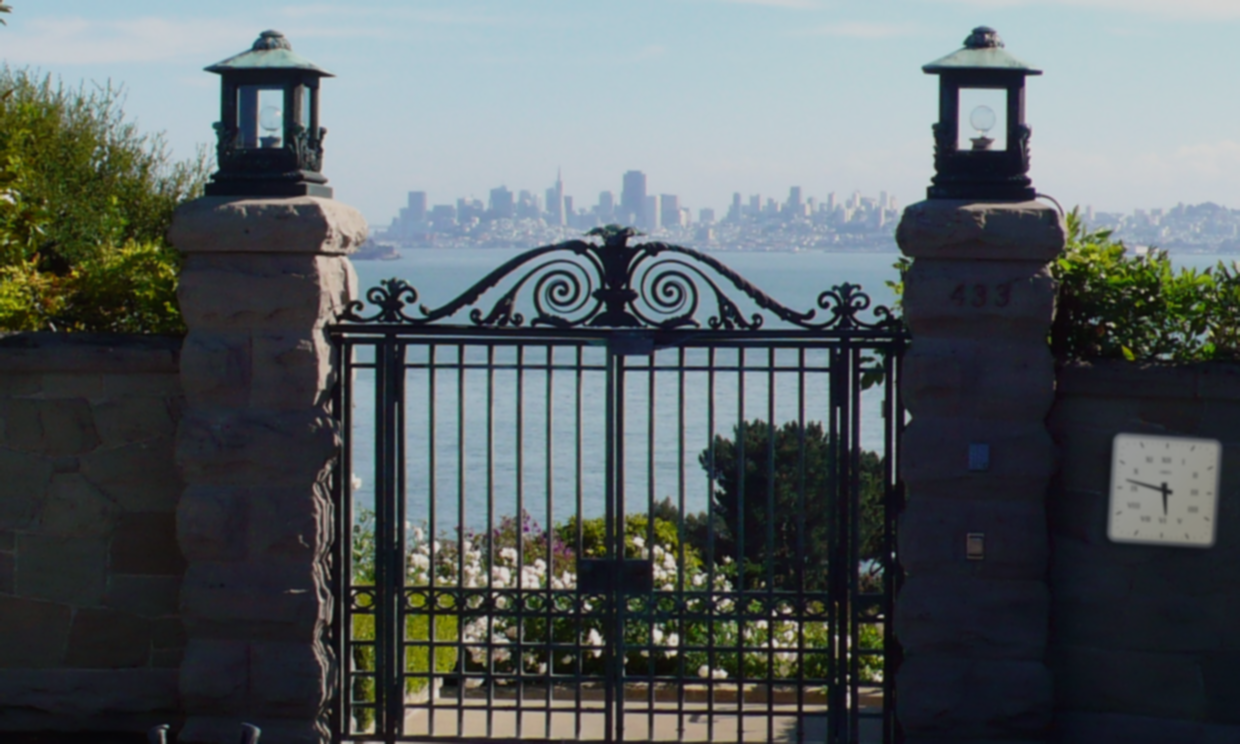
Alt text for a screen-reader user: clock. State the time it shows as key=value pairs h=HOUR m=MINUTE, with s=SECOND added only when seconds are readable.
h=5 m=47
